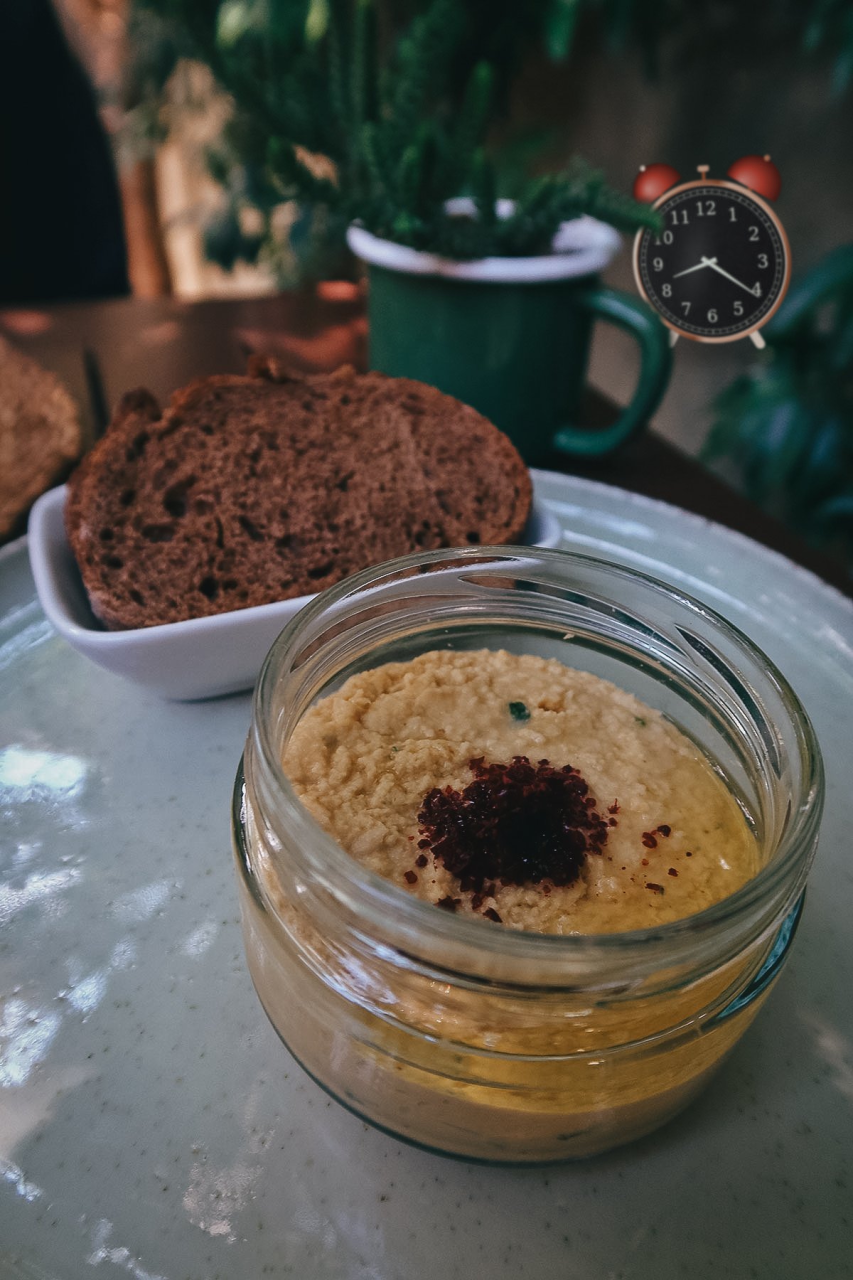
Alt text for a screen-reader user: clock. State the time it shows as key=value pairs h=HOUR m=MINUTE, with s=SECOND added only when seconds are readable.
h=8 m=21
